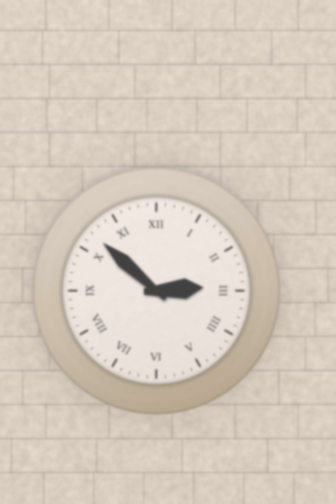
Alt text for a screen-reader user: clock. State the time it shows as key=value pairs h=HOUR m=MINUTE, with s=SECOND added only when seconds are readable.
h=2 m=52
